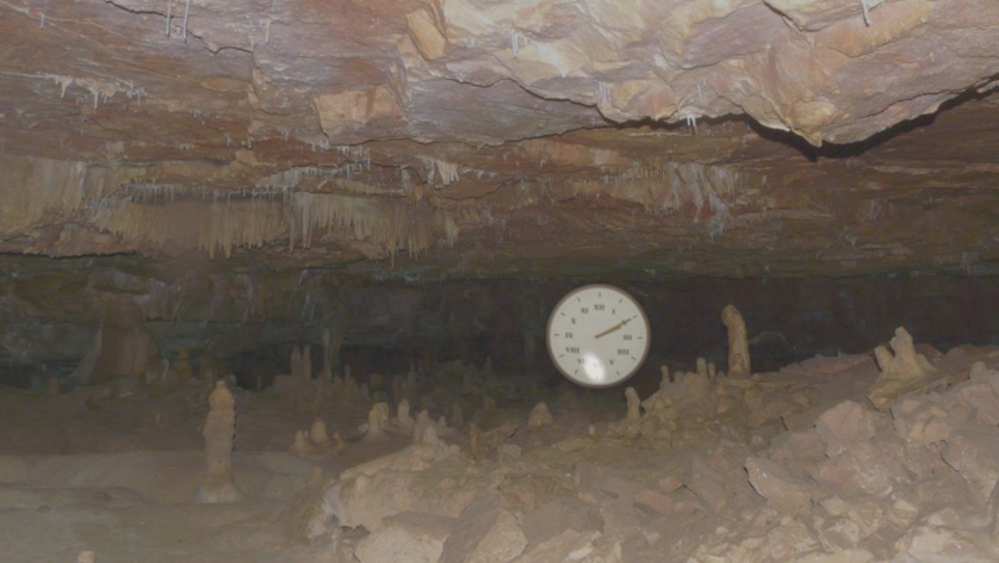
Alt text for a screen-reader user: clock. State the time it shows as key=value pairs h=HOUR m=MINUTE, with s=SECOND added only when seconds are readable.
h=2 m=10
